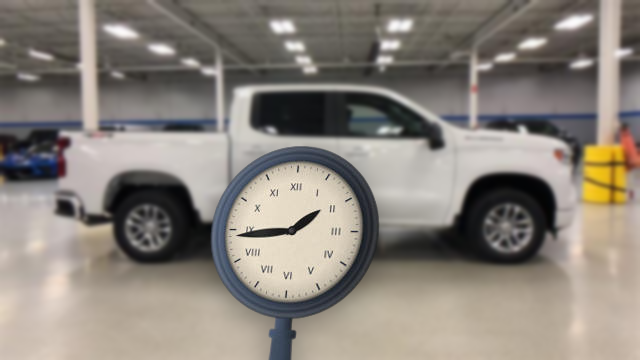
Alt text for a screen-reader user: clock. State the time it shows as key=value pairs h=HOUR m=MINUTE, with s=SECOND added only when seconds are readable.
h=1 m=44
